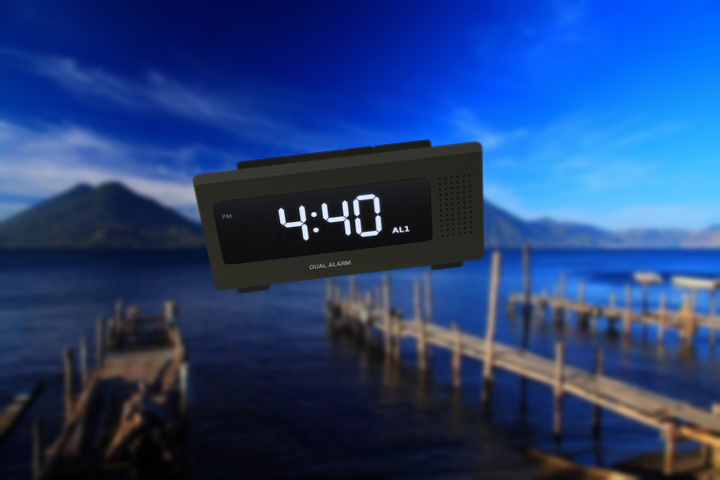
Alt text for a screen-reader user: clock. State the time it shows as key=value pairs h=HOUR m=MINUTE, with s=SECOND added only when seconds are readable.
h=4 m=40
